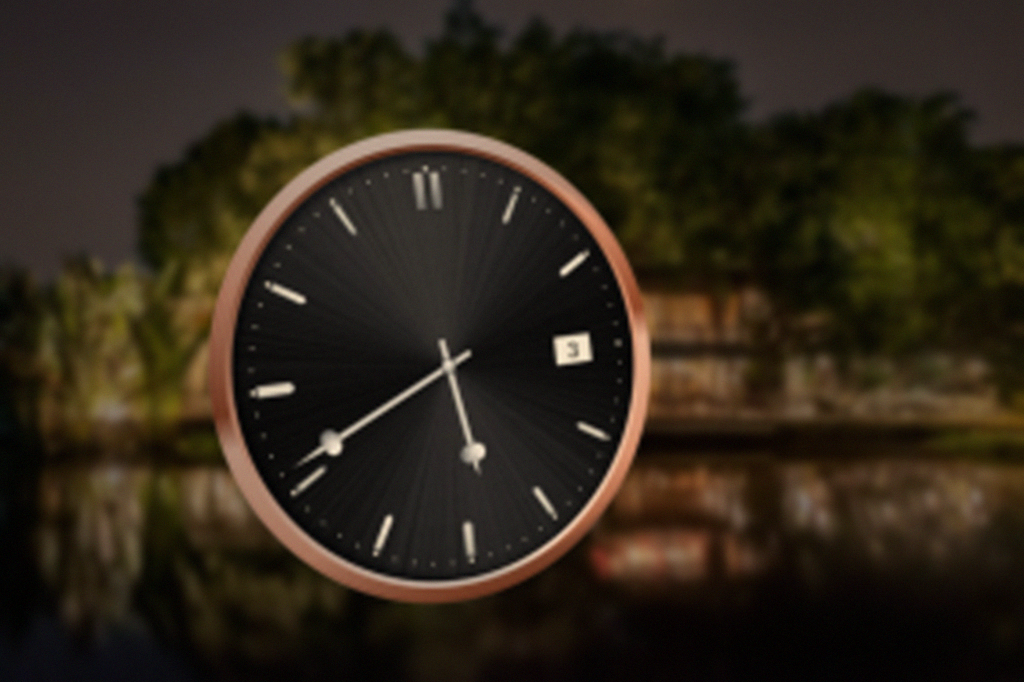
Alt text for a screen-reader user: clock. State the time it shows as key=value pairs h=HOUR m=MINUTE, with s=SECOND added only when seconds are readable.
h=5 m=41
